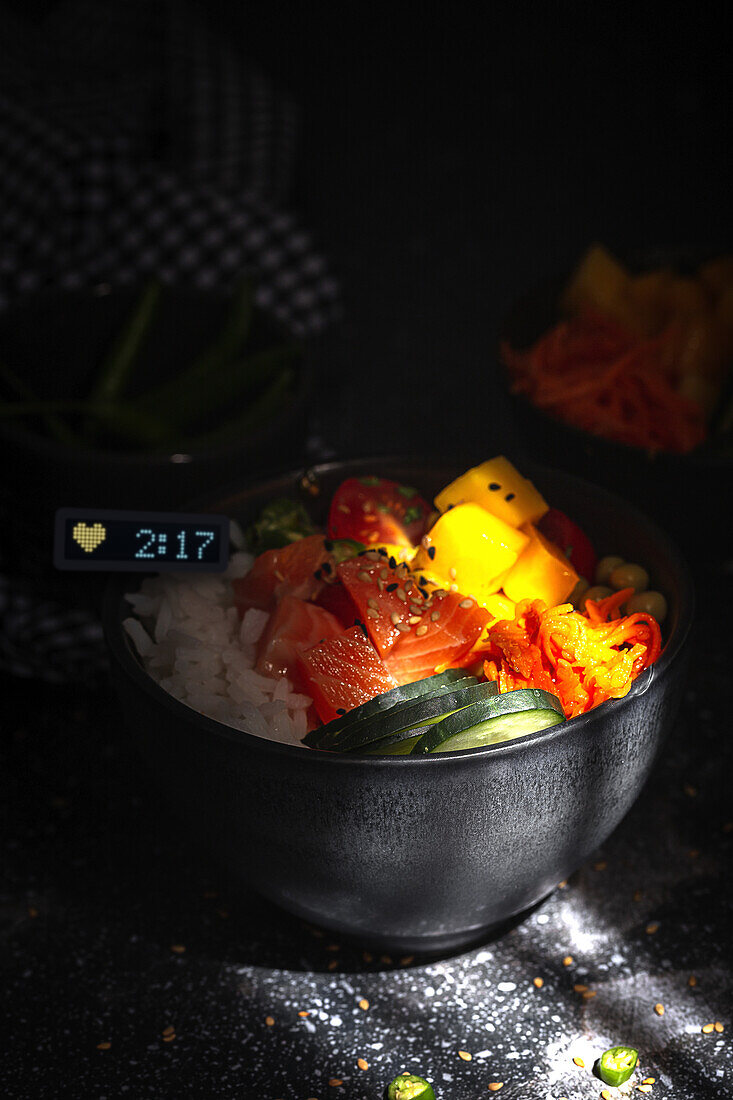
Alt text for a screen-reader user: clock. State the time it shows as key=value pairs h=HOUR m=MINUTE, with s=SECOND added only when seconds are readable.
h=2 m=17
